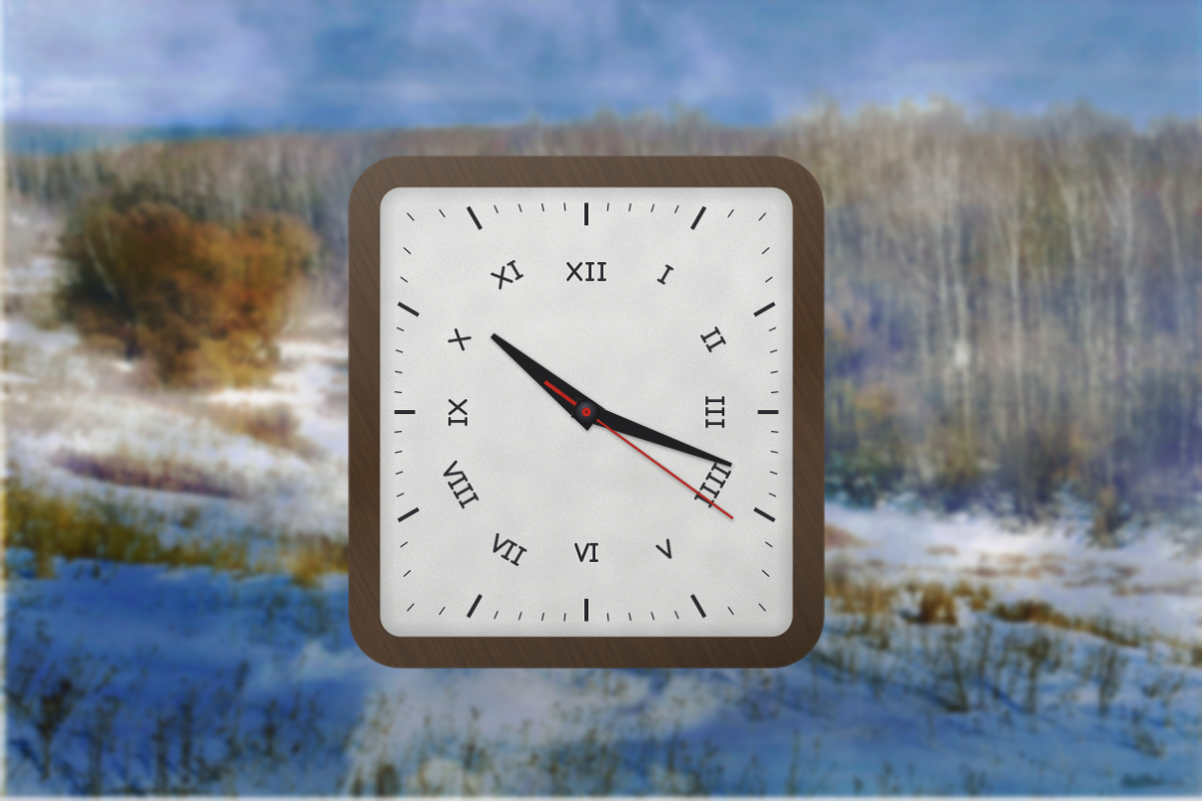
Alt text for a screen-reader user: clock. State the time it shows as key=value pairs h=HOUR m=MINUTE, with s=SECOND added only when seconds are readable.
h=10 m=18 s=21
